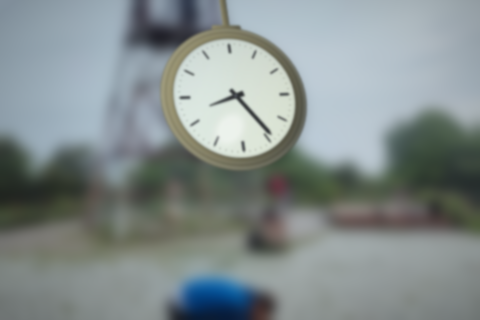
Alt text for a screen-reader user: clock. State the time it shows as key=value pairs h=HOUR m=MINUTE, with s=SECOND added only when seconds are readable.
h=8 m=24
